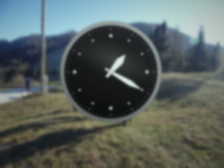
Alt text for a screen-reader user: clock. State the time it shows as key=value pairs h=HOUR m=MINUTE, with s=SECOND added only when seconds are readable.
h=1 m=20
